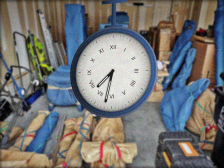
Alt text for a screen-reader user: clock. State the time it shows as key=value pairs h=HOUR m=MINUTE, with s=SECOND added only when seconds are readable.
h=7 m=32
